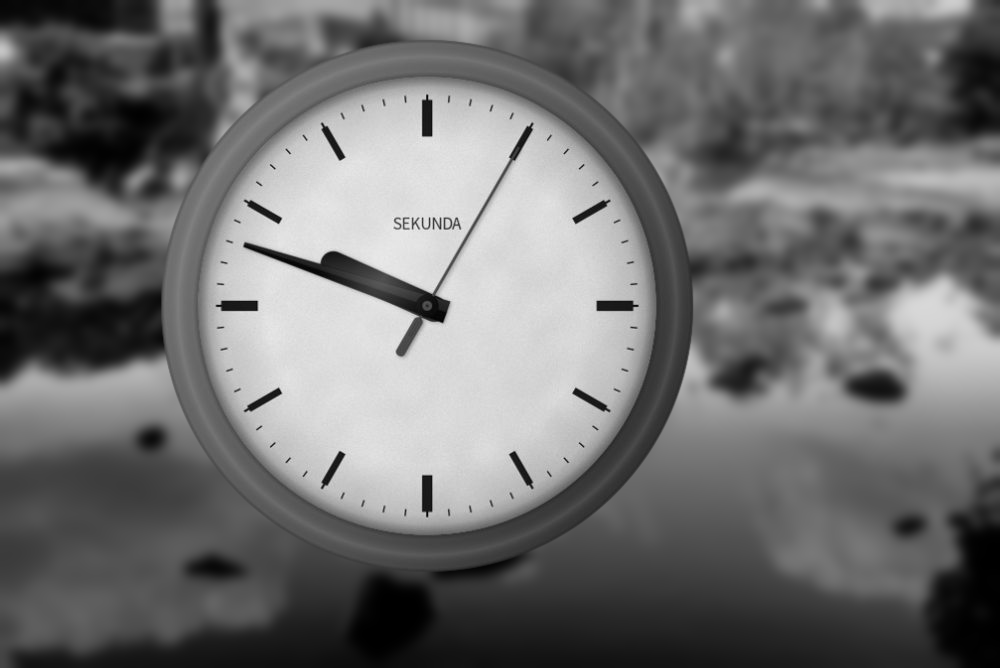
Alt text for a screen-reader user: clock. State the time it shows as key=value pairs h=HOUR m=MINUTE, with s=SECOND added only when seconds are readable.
h=9 m=48 s=5
